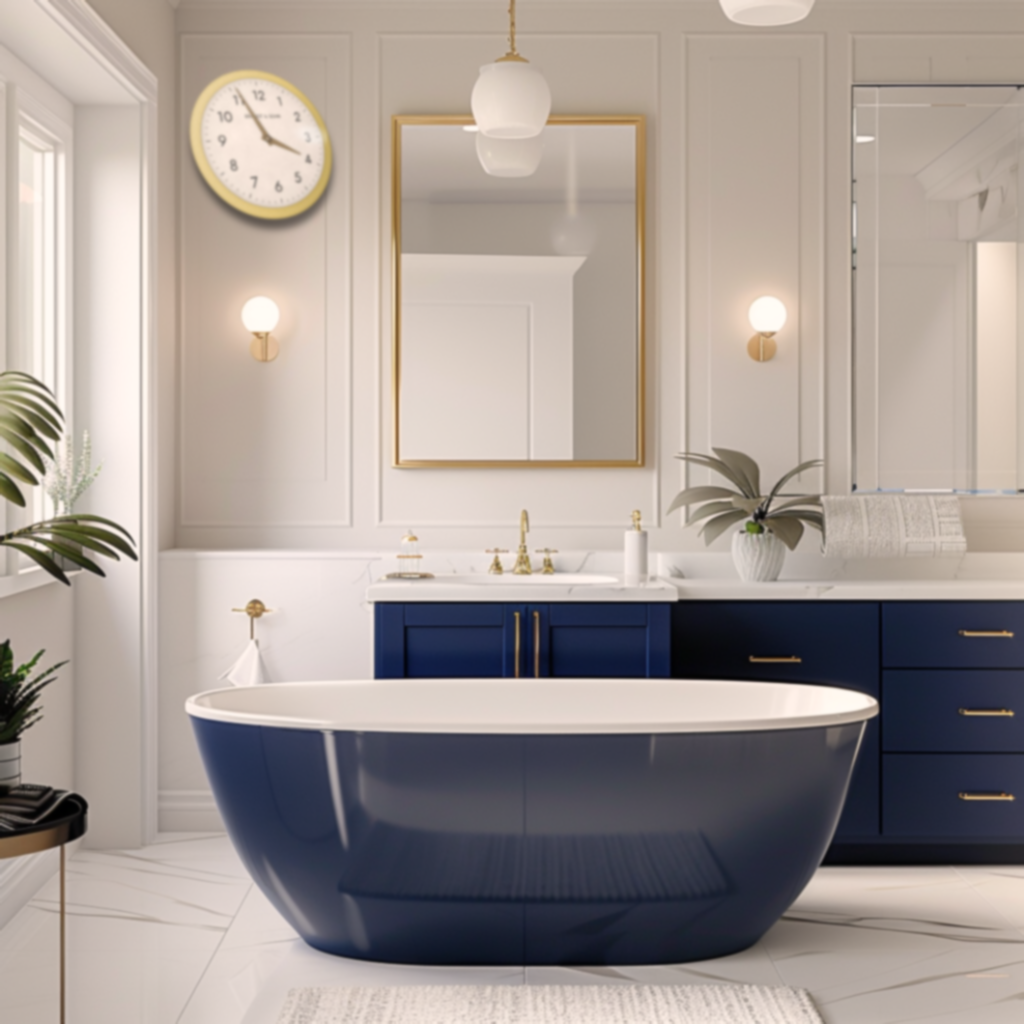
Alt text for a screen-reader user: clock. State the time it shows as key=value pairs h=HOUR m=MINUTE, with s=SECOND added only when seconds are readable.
h=3 m=56
